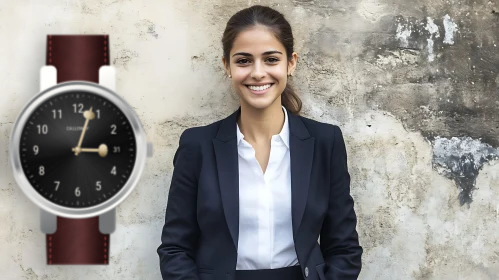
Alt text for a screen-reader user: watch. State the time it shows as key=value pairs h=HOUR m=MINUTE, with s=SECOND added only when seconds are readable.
h=3 m=3
